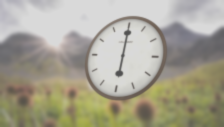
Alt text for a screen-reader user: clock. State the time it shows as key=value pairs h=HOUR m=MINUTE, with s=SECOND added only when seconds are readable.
h=6 m=0
